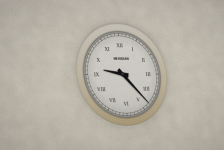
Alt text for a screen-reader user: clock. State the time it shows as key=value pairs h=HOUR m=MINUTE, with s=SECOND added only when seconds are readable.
h=9 m=23
